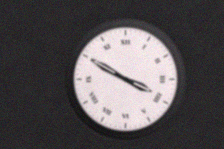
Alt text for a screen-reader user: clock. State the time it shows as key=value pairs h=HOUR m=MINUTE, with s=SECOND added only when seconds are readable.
h=3 m=50
